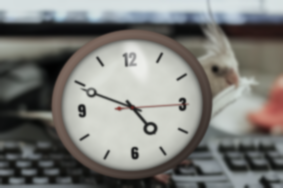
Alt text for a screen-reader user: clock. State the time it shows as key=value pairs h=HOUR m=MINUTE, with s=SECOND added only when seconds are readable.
h=4 m=49 s=15
